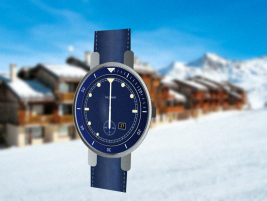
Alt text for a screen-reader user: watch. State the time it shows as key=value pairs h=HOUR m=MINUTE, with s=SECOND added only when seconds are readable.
h=6 m=0
